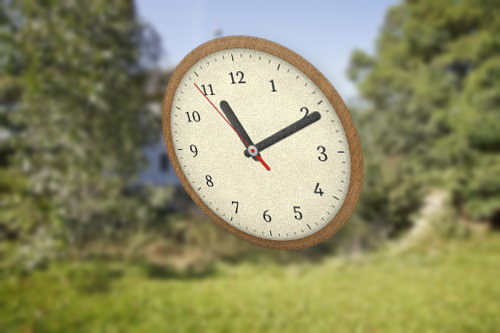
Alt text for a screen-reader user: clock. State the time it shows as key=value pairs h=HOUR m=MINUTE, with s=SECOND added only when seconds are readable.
h=11 m=10 s=54
